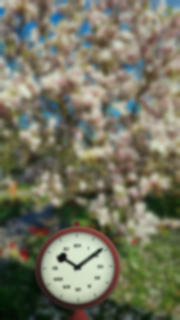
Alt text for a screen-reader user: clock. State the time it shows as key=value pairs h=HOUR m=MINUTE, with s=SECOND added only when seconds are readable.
h=10 m=9
